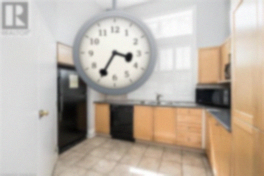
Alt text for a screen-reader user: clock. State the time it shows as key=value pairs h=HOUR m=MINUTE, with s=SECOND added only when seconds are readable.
h=3 m=35
